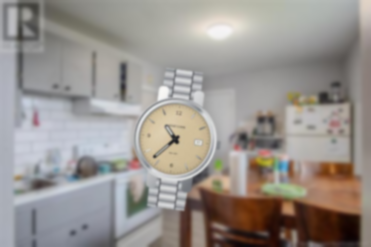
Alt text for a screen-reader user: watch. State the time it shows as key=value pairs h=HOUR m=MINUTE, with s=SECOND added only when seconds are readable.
h=10 m=37
